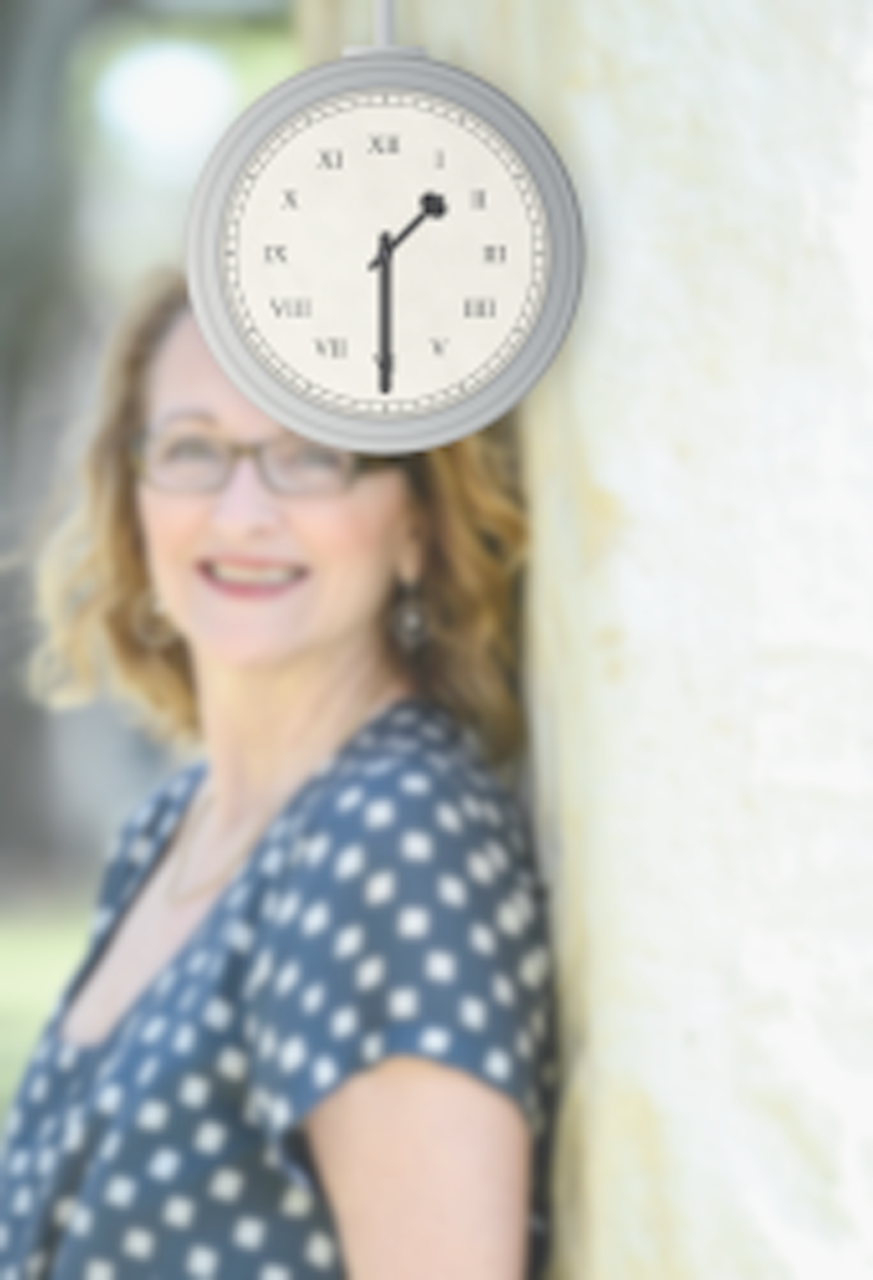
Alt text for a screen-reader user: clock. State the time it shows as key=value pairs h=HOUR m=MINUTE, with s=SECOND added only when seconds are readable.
h=1 m=30
